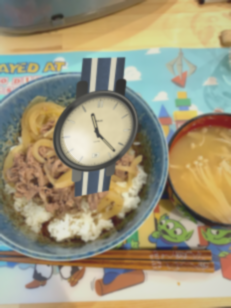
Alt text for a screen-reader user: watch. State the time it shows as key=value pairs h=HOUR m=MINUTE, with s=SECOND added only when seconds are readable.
h=11 m=23
